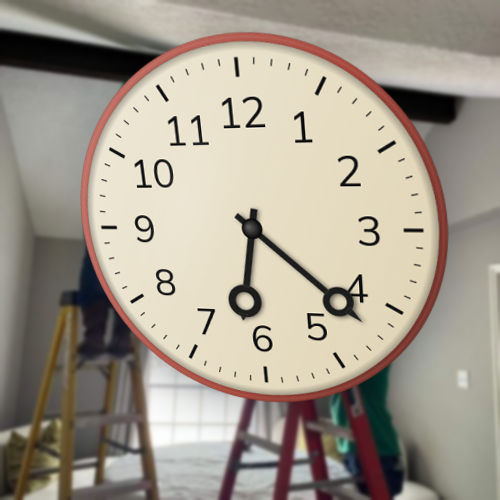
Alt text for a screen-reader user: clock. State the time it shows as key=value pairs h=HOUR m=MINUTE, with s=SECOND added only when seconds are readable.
h=6 m=22
